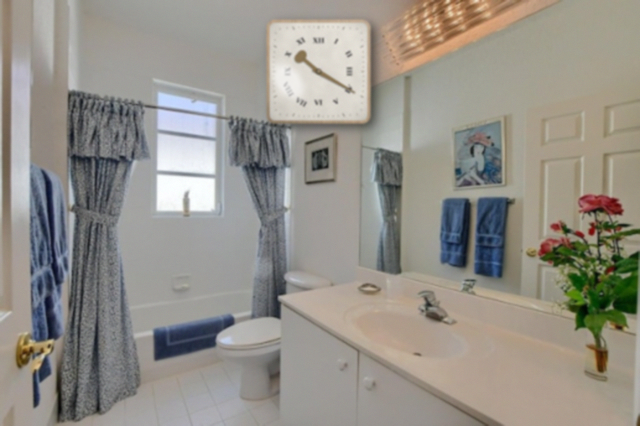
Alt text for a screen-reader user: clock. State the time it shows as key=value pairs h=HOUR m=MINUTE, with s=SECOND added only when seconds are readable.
h=10 m=20
